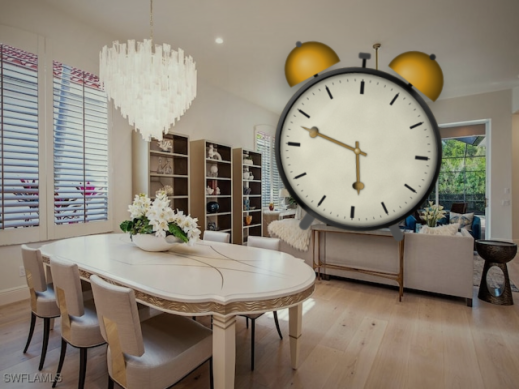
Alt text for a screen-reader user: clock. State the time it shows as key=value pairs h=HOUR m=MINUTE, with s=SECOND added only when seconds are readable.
h=5 m=48
